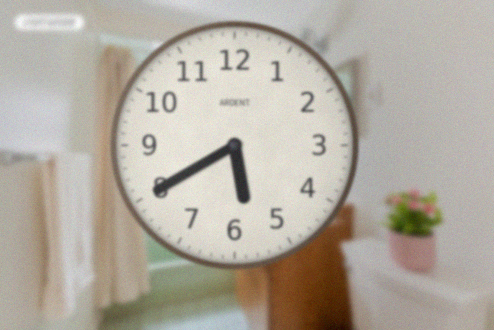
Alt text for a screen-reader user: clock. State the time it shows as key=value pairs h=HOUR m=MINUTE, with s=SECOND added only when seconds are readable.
h=5 m=40
